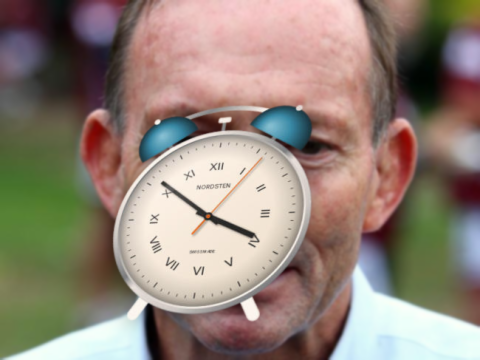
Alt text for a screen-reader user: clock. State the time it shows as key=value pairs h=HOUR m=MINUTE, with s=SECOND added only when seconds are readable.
h=3 m=51 s=6
